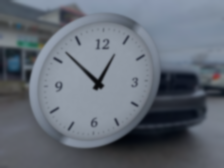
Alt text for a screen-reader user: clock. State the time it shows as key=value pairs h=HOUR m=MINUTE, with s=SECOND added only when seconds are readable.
h=12 m=52
